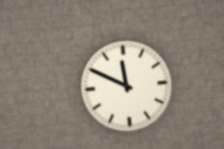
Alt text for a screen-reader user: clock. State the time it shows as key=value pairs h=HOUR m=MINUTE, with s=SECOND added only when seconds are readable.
h=11 m=50
